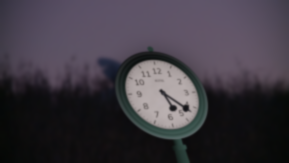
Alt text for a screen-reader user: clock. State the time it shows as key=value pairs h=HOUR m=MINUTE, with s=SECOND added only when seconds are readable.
h=5 m=22
